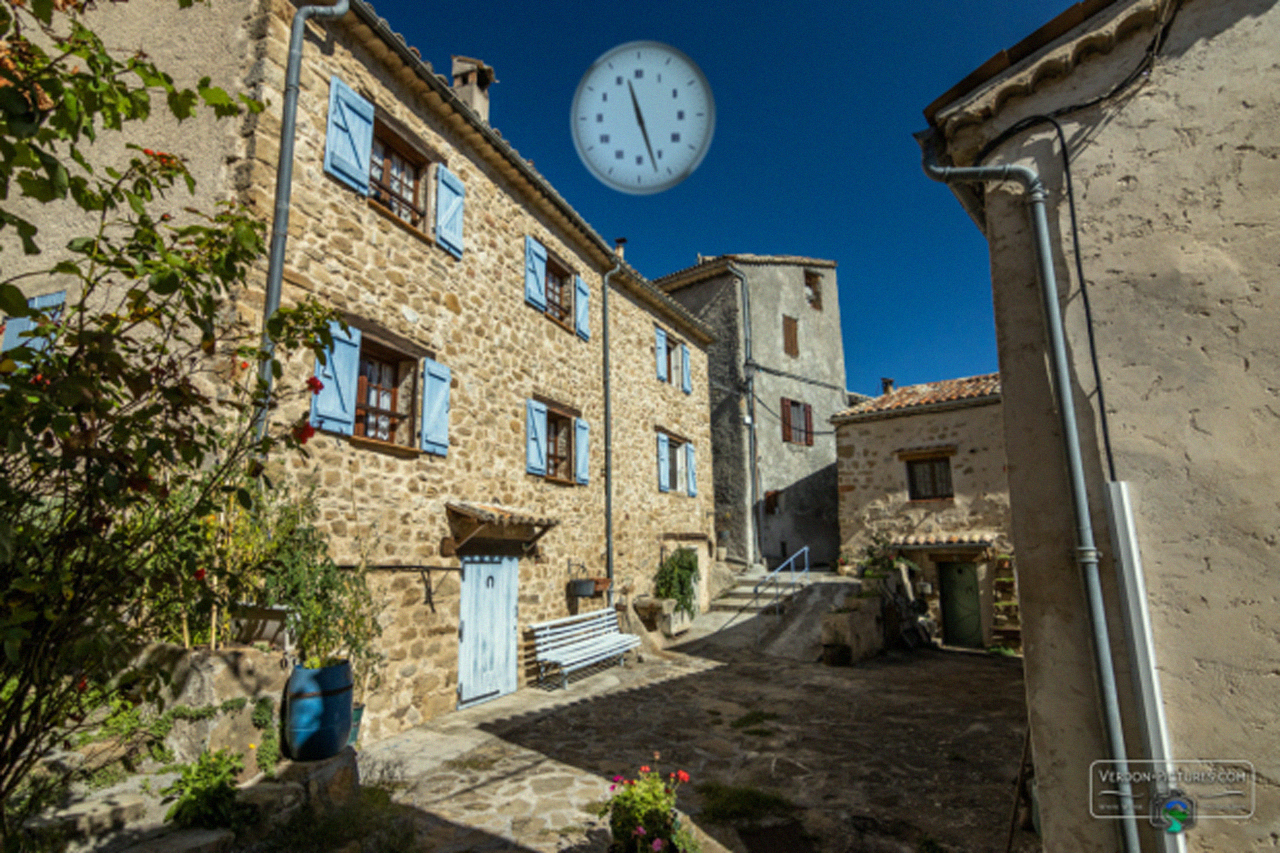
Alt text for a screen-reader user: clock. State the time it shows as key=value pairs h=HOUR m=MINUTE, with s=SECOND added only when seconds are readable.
h=11 m=27
